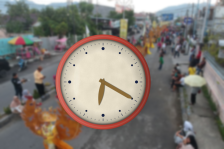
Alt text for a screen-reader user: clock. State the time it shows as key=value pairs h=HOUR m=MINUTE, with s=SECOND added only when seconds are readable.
h=6 m=20
